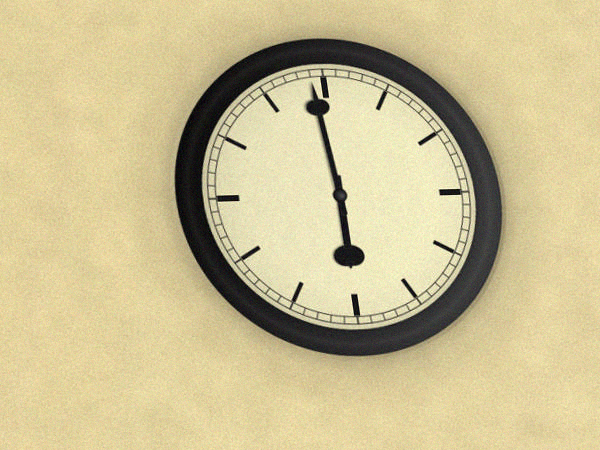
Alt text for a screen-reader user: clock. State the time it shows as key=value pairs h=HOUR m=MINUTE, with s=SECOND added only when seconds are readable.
h=5 m=59
